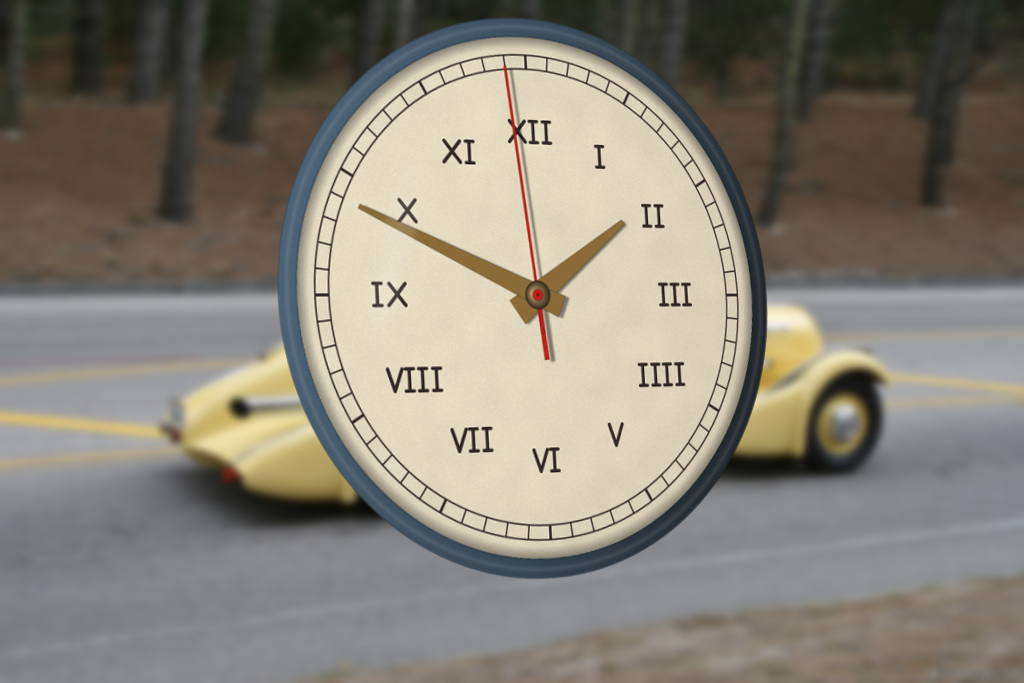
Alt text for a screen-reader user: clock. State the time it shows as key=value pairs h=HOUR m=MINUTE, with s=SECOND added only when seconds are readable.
h=1 m=48 s=59
